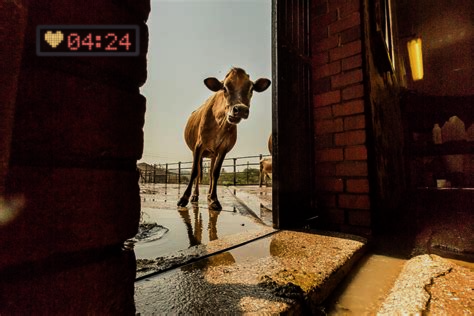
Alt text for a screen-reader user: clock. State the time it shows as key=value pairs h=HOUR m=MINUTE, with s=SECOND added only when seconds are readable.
h=4 m=24
